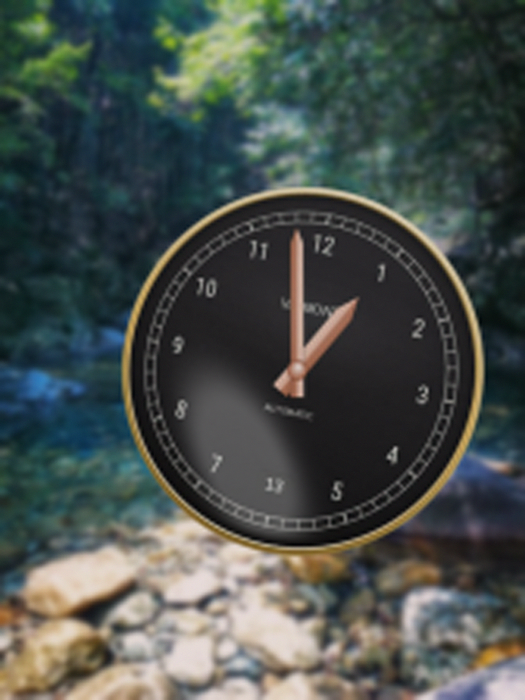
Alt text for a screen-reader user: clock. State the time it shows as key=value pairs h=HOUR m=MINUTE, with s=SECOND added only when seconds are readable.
h=12 m=58
